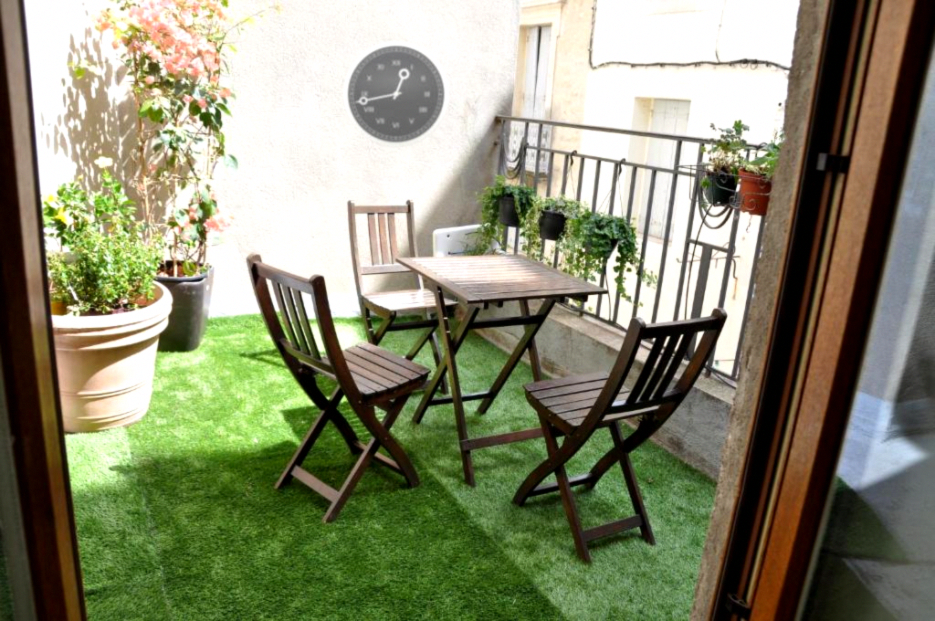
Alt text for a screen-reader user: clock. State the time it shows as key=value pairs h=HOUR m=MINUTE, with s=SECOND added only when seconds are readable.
h=12 m=43
